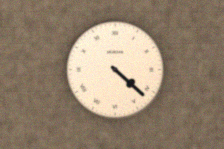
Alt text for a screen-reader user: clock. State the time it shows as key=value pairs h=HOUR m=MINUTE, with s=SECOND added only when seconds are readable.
h=4 m=22
